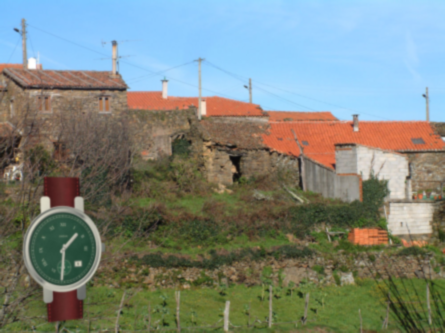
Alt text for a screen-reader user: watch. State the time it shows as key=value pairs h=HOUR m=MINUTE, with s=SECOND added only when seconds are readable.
h=1 m=31
